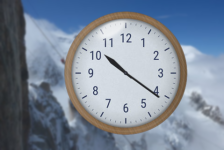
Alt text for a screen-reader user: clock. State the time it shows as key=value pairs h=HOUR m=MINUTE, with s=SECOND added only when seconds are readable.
h=10 m=21
